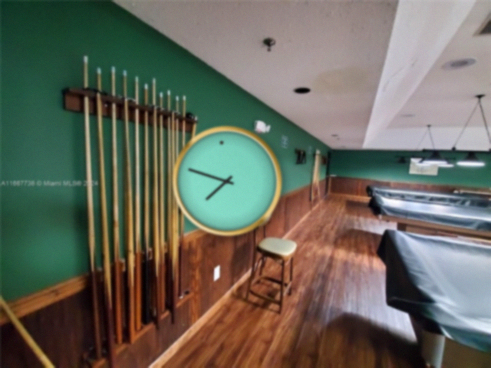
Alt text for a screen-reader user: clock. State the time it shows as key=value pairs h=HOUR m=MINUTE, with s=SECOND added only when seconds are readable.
h=7 m=49
